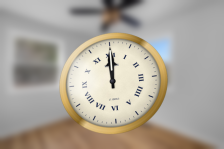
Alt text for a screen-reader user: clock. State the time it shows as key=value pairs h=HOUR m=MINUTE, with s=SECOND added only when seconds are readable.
h=12 m=0
